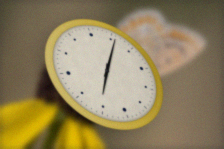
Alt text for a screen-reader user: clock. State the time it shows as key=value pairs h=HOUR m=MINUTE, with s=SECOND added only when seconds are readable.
h=7 m=6
